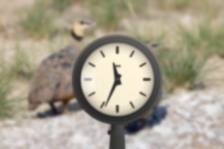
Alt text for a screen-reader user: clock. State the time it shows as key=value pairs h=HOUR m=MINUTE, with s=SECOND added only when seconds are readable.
h=11 m=34
